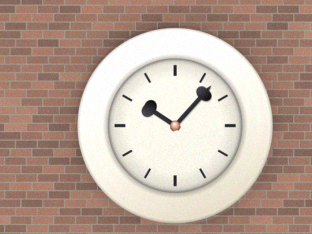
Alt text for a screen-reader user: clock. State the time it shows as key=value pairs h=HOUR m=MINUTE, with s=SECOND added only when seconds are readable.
h=10 m=7
